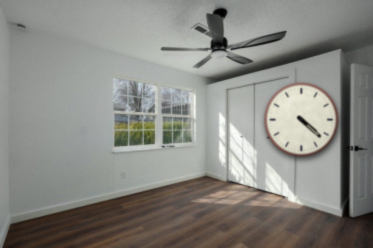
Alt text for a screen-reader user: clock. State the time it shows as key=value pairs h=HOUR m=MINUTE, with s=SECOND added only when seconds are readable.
h=4 m=22
